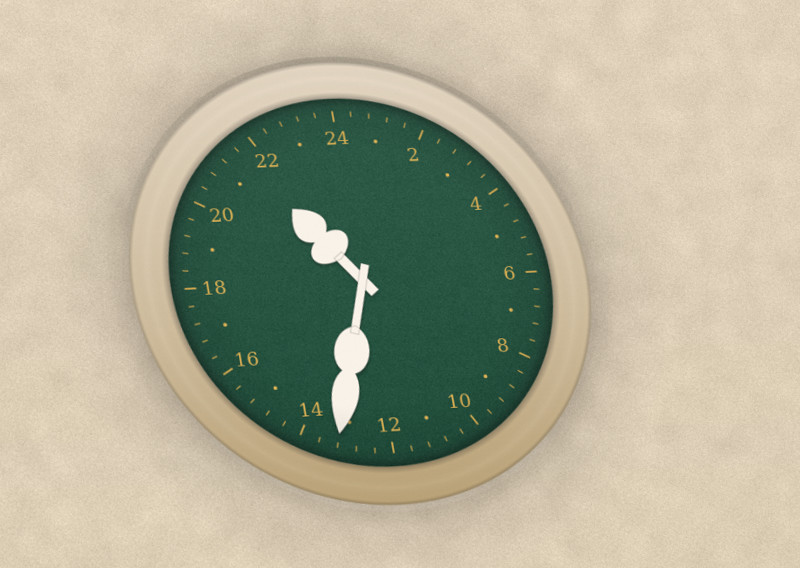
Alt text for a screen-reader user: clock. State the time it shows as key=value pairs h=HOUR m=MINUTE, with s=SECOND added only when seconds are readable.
h=21 m=33
